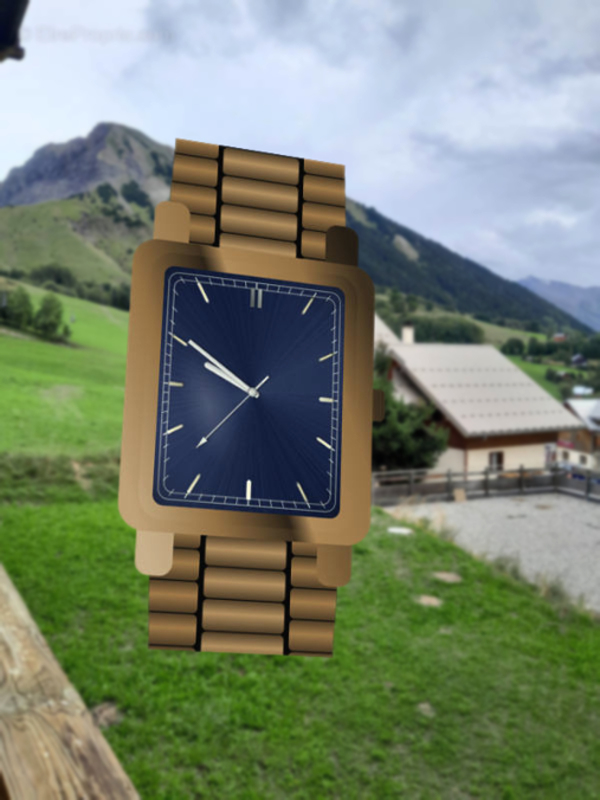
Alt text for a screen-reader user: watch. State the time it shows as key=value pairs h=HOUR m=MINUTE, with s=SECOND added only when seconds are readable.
h=9 m=50 s=37
